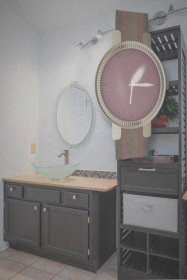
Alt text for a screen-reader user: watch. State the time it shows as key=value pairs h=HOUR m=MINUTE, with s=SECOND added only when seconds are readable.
h=6 m=15
